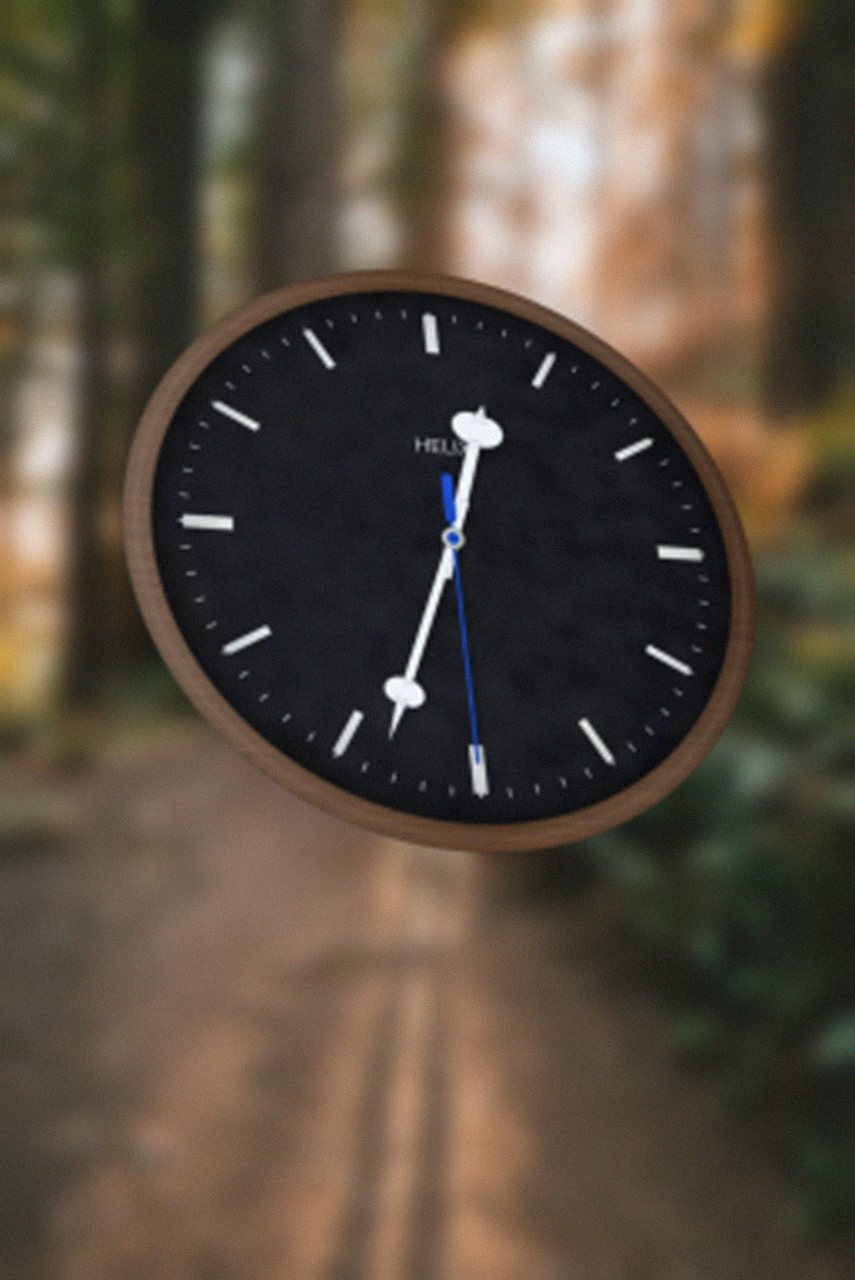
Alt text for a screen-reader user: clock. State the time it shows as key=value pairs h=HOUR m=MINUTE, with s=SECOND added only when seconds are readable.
h=12 m=33 s=30
